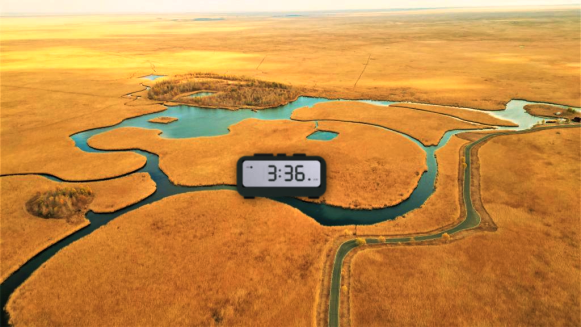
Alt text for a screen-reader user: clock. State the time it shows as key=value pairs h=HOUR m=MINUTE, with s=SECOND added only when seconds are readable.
h=3 m=36
